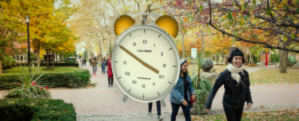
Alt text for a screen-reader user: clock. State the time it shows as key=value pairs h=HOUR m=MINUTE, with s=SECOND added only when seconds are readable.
h=3 m=50
